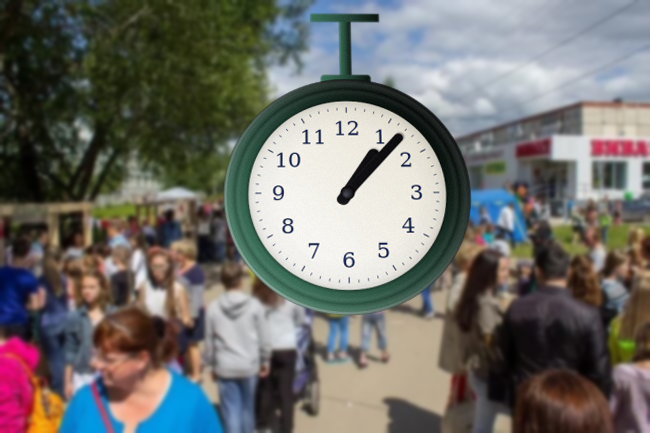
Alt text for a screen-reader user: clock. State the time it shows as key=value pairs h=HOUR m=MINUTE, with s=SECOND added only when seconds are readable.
h=1 m=7
